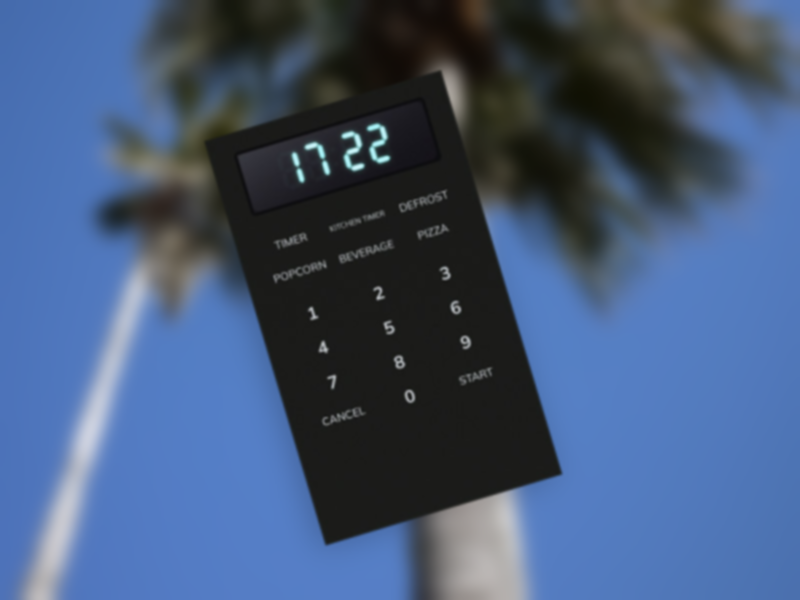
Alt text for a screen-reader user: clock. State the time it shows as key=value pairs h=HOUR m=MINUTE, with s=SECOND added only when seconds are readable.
h=17 m=22
